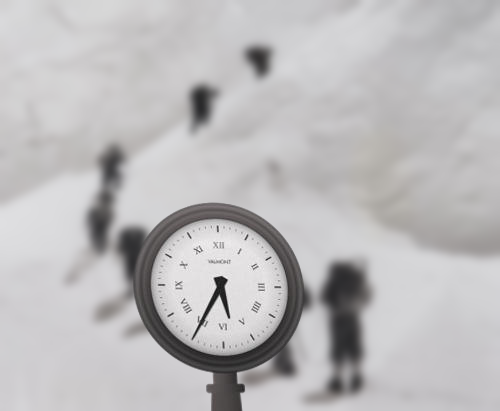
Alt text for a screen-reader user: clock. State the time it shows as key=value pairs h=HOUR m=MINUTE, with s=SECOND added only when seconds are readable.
h=5 m=35
